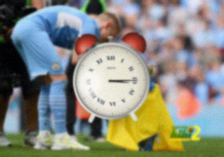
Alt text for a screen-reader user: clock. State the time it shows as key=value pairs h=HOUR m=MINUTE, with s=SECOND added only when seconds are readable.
h=3 m=15
